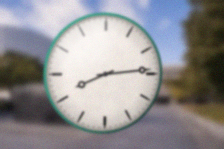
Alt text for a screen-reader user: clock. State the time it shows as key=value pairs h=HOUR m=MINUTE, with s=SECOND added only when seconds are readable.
h=8 m=14
